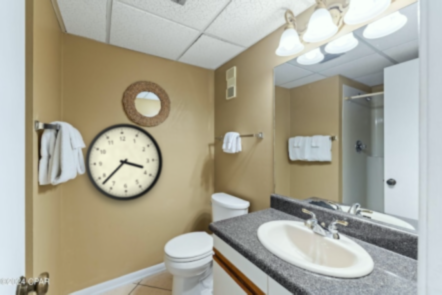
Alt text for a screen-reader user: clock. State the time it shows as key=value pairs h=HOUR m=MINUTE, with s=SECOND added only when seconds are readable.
h=3 m=38
